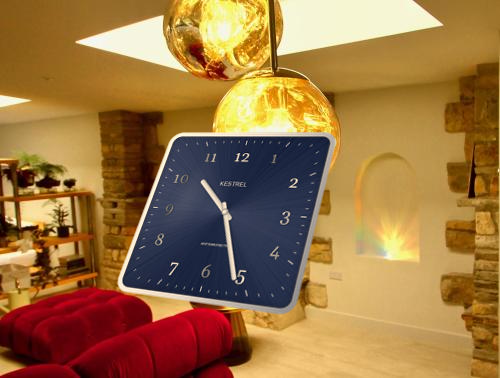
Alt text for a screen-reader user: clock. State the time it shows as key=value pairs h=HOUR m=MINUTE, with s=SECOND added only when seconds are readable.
h=10 m=26
